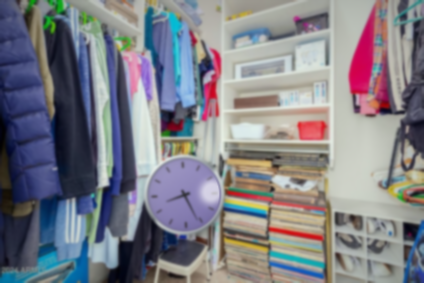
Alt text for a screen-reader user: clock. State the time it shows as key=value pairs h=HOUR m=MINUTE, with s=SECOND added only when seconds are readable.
h=8 m=26
